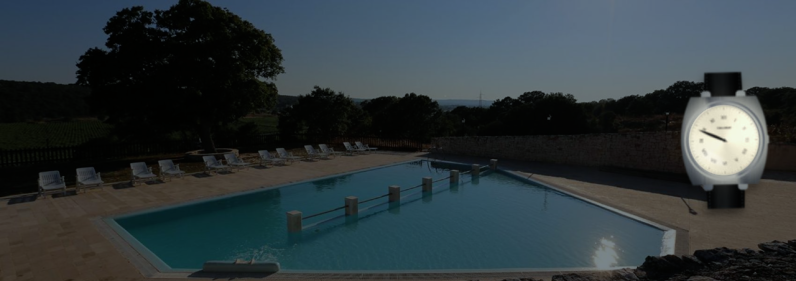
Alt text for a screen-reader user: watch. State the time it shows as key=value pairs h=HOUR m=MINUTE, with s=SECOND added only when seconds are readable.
h=9 m=49
